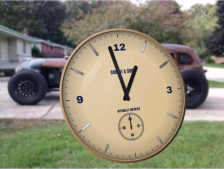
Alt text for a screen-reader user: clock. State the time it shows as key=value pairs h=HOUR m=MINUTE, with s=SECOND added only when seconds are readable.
h=12 m=58
